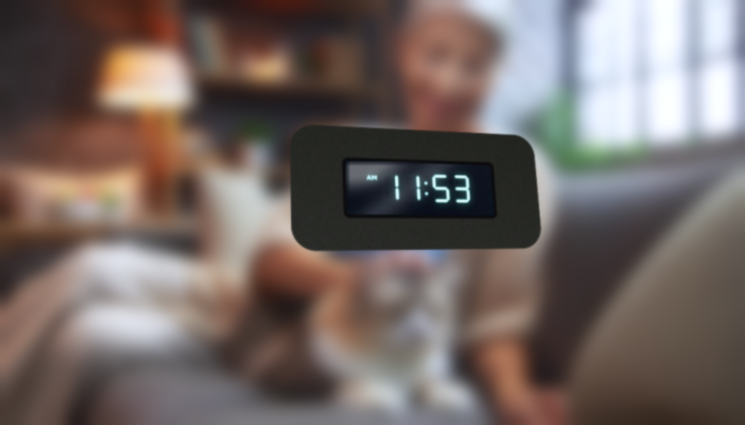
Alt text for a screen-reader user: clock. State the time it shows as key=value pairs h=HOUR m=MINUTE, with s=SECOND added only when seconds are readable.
h=11 m=53
